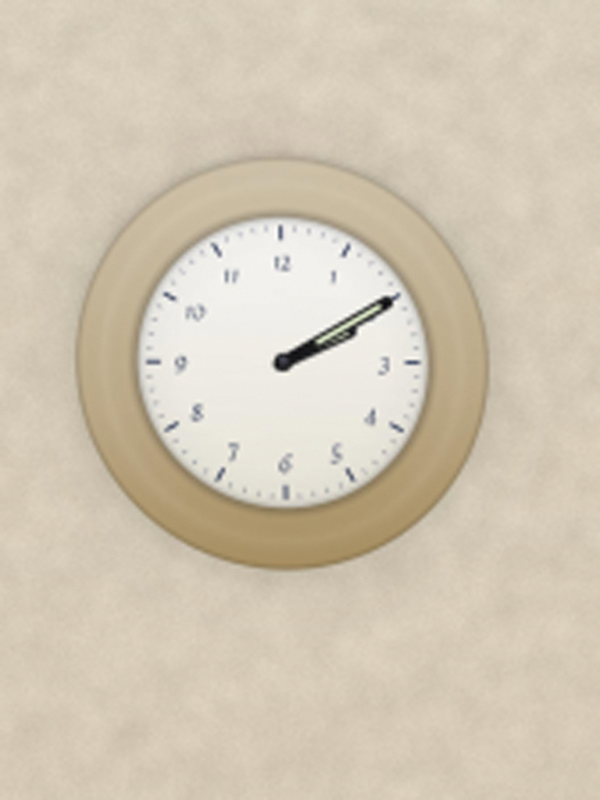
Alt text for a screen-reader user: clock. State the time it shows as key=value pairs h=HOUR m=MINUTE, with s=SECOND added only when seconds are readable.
h=2 m=10
